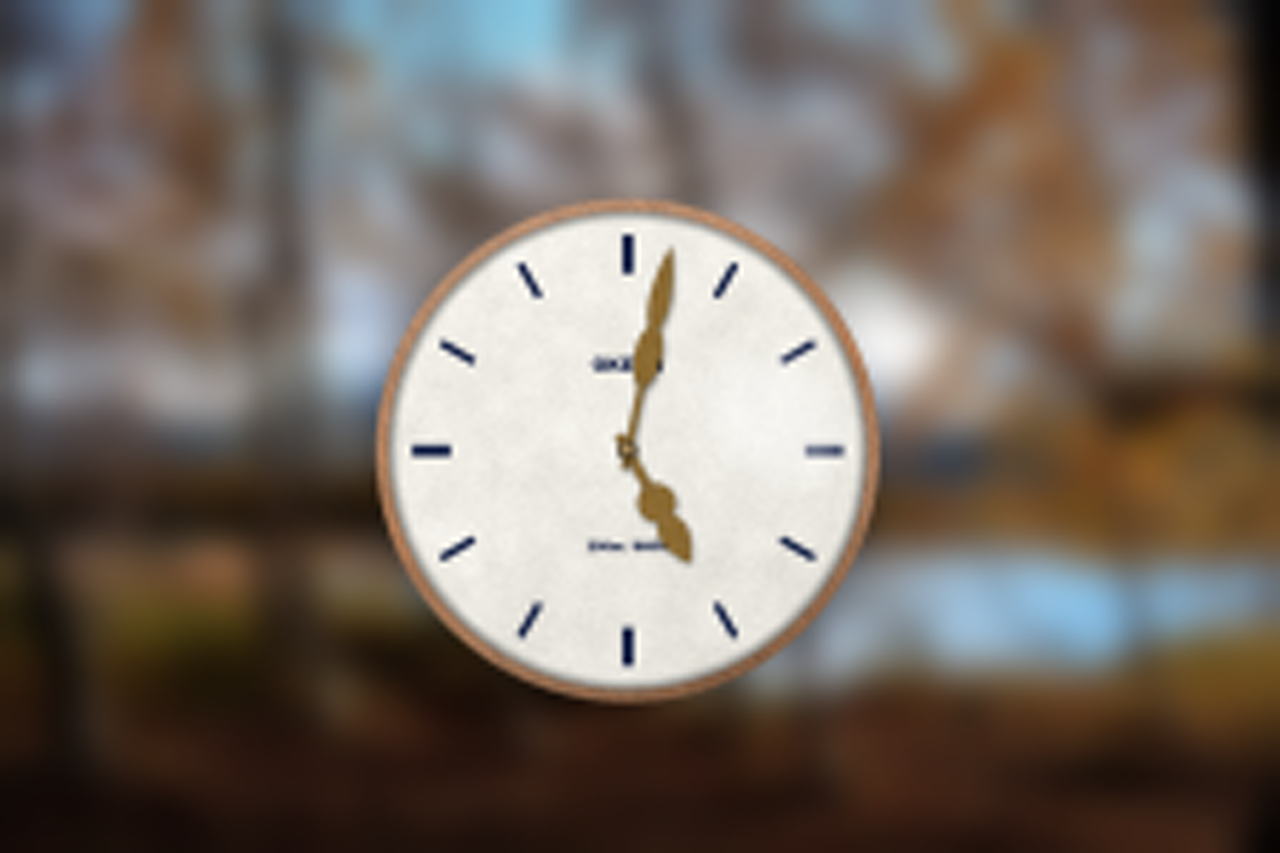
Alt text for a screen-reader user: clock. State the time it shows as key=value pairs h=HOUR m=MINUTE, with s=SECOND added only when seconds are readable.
h=5 m=2
